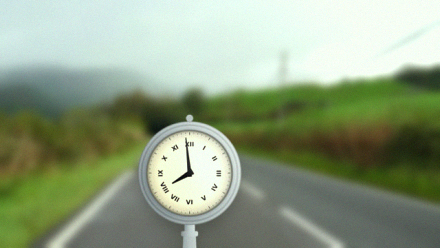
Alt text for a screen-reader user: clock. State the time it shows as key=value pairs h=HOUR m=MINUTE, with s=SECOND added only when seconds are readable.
h=7 m=59
